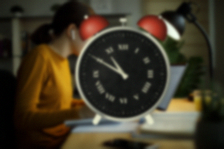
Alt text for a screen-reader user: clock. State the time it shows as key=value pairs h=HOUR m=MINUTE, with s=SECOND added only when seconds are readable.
h=10 m=50
